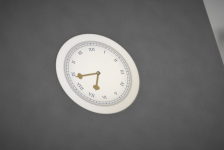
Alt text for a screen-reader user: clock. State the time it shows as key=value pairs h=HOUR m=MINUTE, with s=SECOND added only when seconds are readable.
h=6 m=44
